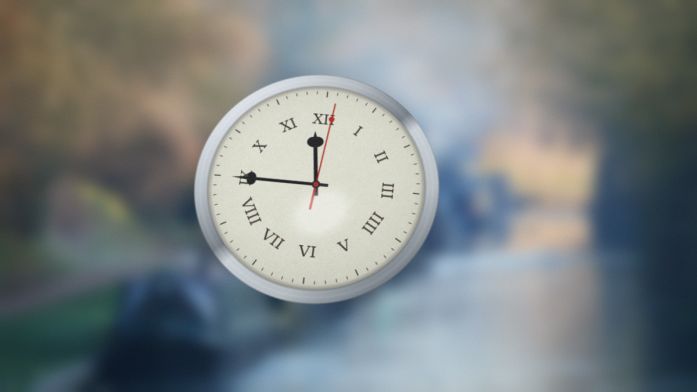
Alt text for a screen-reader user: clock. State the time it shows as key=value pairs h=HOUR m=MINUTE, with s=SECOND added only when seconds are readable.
h=11 m=45 s=1
